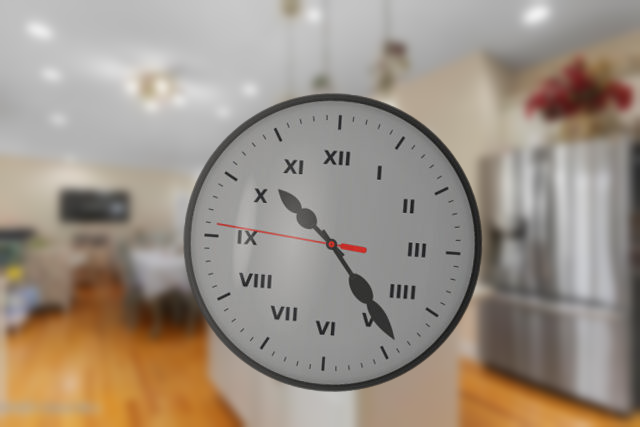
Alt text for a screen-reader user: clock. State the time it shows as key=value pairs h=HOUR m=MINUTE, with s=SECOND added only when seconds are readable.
h=10 m=23 s=46
